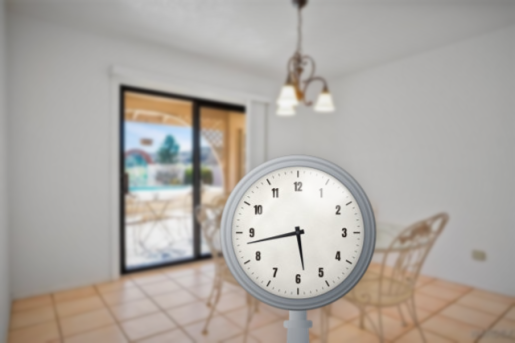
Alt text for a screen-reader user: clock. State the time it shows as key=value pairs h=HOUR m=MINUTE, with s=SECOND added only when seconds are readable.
h=5 m=43
